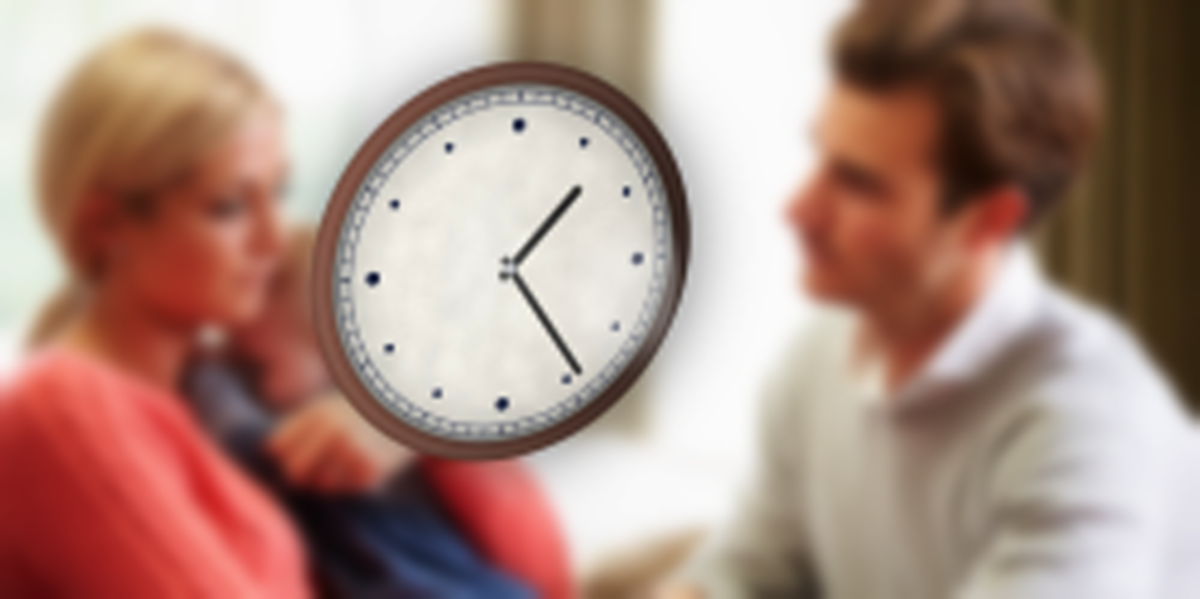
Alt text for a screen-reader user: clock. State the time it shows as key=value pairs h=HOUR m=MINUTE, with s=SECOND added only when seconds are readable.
h=1 m=24
